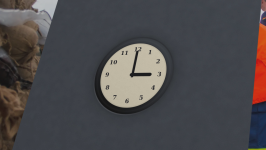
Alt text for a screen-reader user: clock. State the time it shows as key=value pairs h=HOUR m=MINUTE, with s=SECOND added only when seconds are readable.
h=3 m=0
